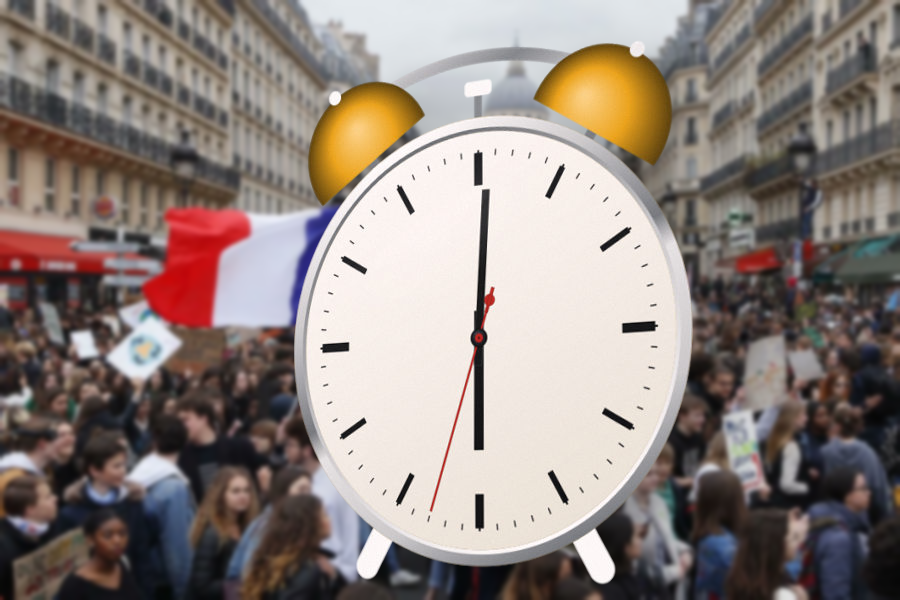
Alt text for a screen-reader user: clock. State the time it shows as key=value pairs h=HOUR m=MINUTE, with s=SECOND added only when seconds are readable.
h=6 m=0 s=33
